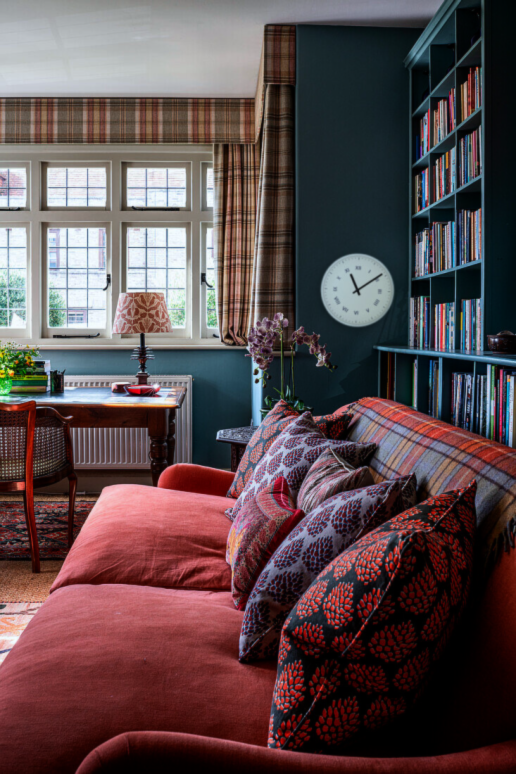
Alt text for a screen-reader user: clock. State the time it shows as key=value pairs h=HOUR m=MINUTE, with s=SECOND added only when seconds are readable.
h=11 m=9
